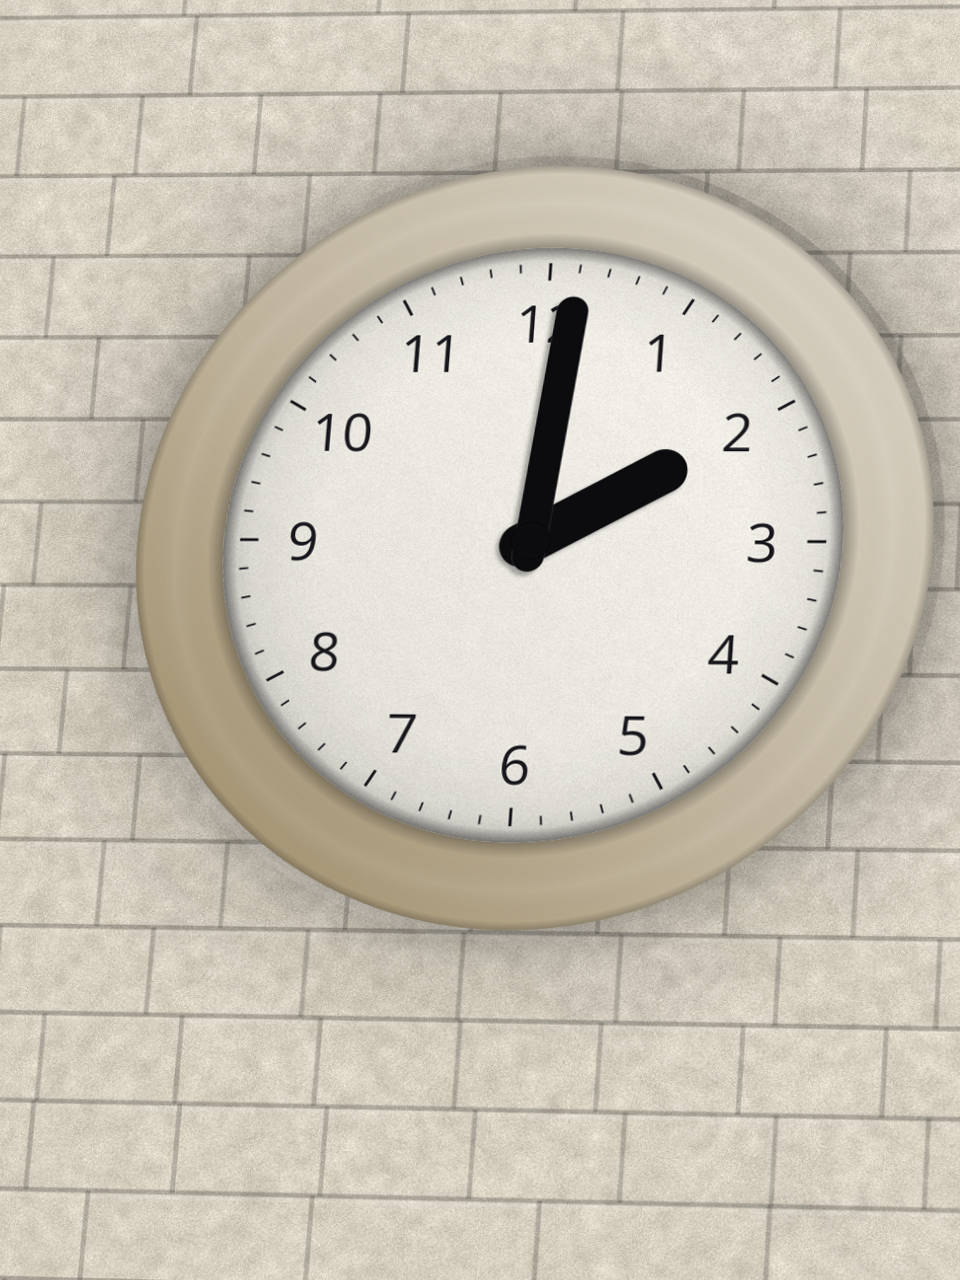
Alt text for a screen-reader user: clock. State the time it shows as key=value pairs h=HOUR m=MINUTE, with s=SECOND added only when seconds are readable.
h=2 m=1
